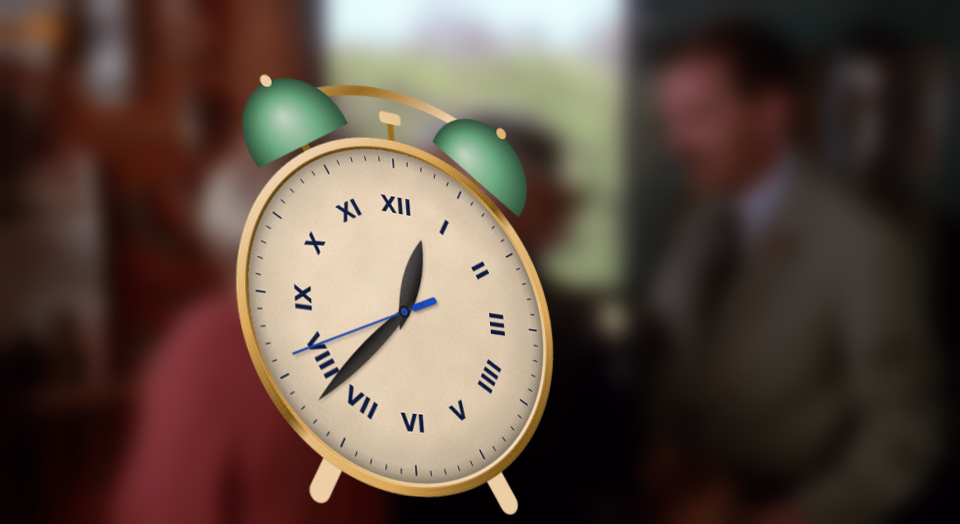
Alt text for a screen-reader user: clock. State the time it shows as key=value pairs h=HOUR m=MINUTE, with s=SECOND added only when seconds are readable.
h=12 m=37 s=41
